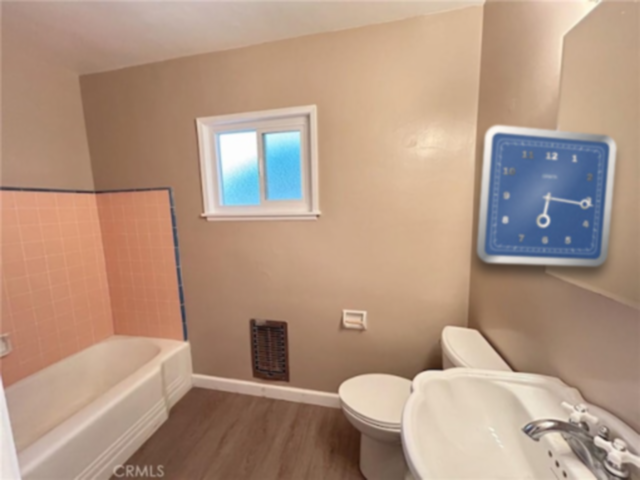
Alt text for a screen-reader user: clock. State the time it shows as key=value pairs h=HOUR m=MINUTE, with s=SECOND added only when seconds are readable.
h=6 m=16
